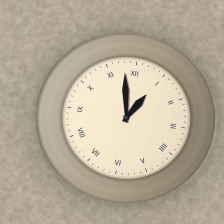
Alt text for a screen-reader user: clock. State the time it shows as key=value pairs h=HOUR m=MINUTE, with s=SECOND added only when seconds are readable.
h=12 m=58
